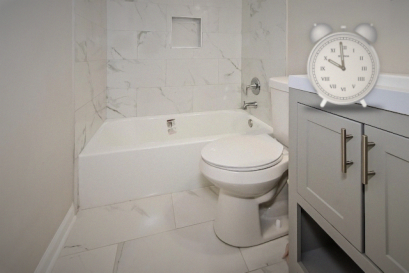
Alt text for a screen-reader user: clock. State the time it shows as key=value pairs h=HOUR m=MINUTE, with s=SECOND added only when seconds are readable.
h=9 m=59
